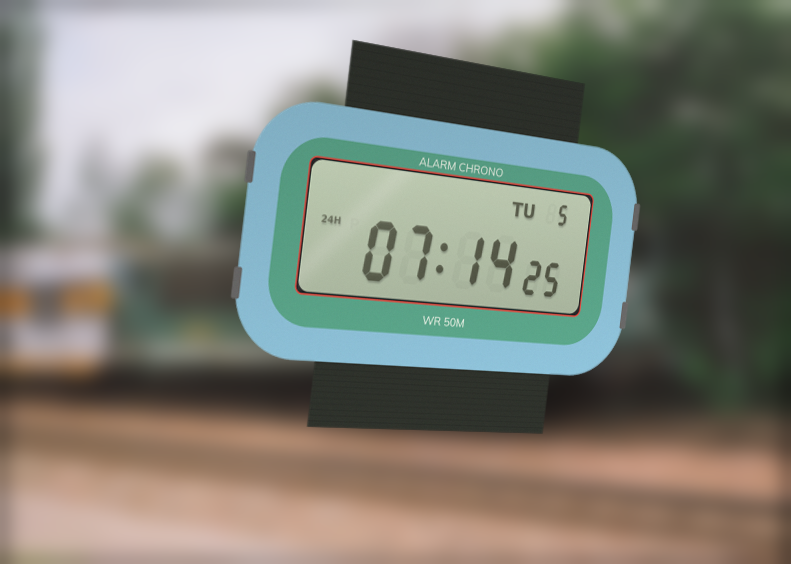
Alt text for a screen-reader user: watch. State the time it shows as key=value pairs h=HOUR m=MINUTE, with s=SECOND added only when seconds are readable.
h=7 m=14 s=25
